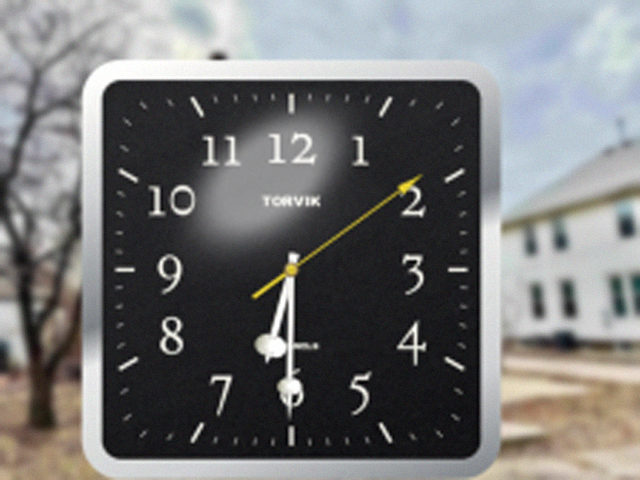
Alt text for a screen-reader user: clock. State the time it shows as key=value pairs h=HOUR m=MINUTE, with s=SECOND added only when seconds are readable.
h=6 m=30 s=9
